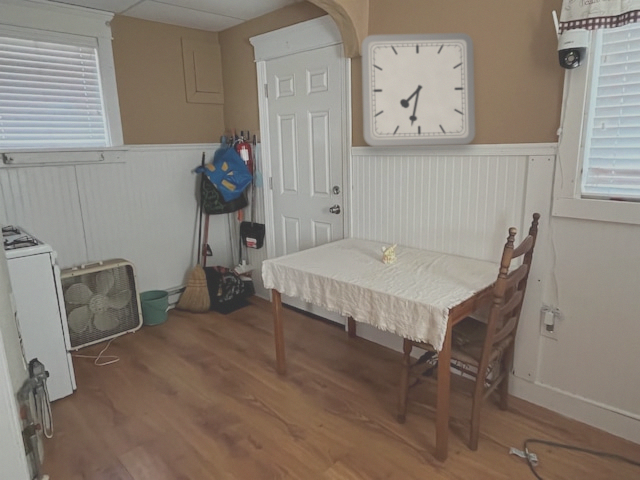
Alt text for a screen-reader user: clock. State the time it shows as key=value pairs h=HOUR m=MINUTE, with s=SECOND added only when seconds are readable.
h=7 m=32
